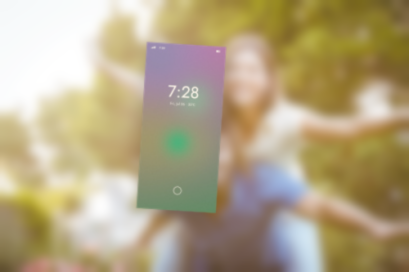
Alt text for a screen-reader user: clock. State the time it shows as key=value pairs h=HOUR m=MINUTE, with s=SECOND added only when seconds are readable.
h=7 m=28
